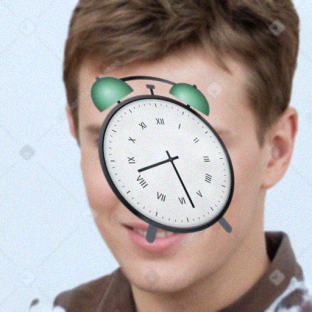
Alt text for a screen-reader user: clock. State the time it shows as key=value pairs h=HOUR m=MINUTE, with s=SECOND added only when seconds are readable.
h=8 m=28
